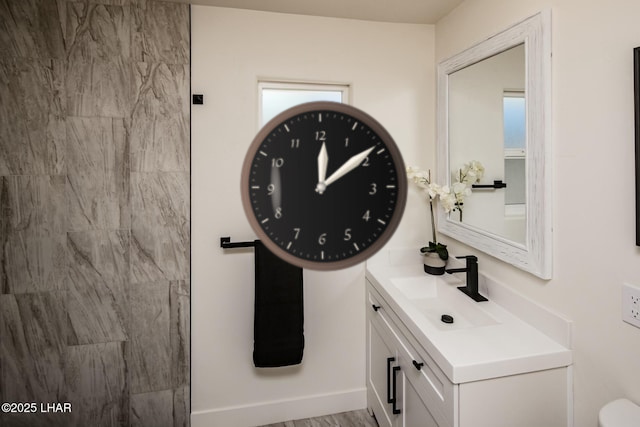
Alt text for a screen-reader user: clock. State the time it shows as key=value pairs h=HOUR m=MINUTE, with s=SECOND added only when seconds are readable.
h=12 m=9
